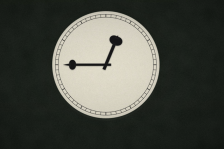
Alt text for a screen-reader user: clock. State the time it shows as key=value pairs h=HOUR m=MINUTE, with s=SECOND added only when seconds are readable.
h=12 m=45
